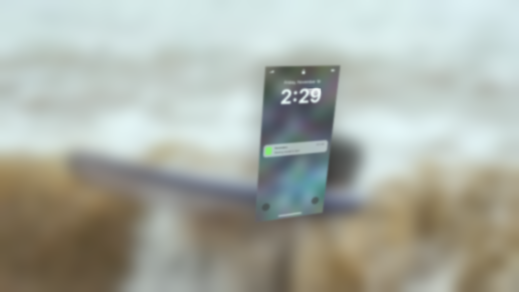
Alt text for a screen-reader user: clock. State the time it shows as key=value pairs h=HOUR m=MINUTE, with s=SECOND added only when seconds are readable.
h=2 m=29
